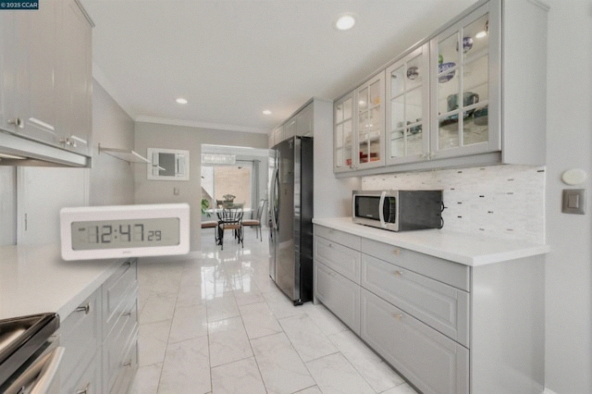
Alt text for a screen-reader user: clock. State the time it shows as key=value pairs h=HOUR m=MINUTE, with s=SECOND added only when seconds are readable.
h=12 m=47
